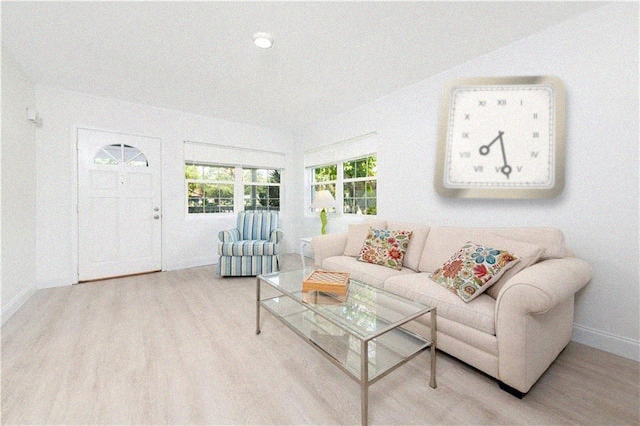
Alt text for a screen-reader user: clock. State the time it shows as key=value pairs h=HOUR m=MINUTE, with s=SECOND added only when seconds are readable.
h=7 m=28
